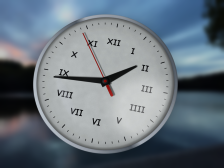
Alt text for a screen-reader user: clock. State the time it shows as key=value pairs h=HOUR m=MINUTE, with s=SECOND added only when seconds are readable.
h=1 m=43 s=54
